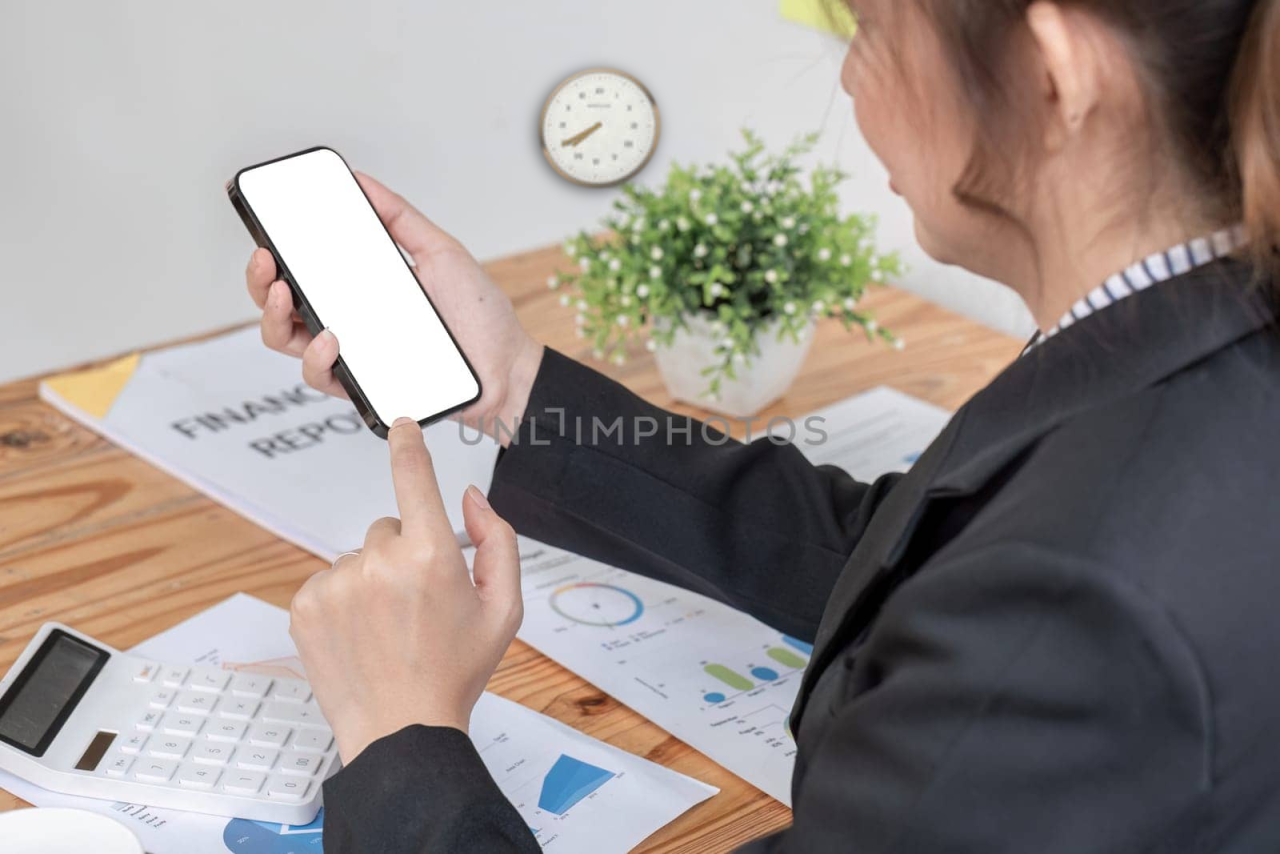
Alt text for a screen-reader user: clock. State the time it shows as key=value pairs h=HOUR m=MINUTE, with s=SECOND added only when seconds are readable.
h=7 m=40
